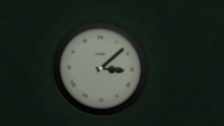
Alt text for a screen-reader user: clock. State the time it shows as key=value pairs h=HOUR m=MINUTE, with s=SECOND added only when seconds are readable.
h=3 m=8
